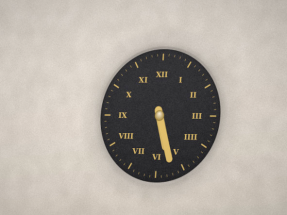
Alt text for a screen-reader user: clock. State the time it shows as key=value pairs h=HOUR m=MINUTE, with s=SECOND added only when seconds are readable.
h=5 m=27
